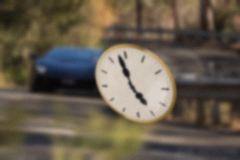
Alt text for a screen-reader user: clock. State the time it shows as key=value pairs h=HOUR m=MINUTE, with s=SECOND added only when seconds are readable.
h=4 m=58
